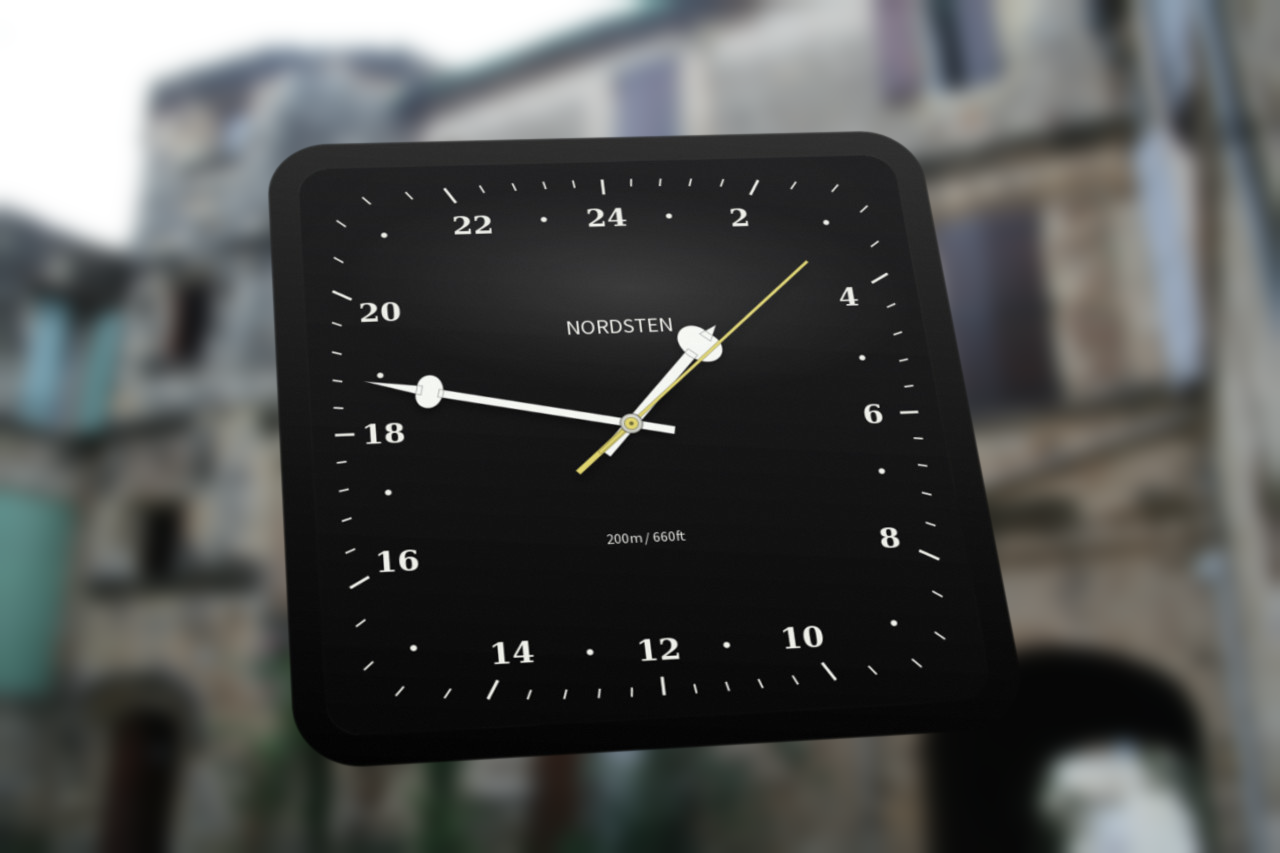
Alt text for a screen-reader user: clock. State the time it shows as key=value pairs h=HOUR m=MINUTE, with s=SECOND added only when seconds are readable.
h=2 m=47 s=8
